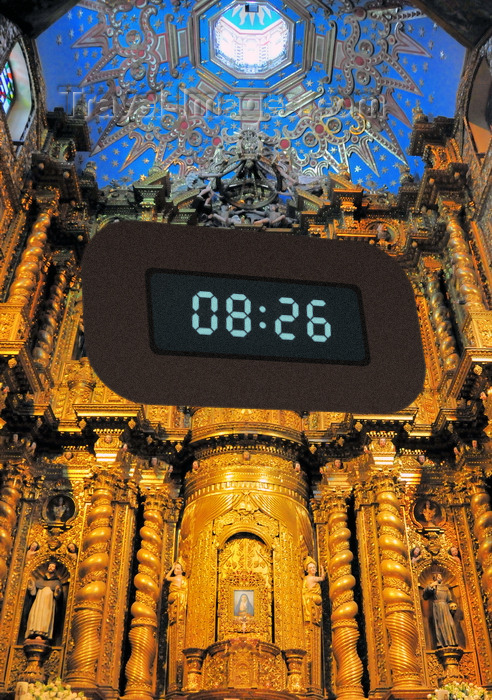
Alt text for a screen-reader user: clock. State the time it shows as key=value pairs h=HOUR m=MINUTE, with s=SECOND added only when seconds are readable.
h=8 m=26
